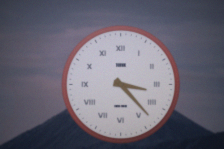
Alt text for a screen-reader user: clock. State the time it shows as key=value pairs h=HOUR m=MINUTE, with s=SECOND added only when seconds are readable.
h=3 m=23
